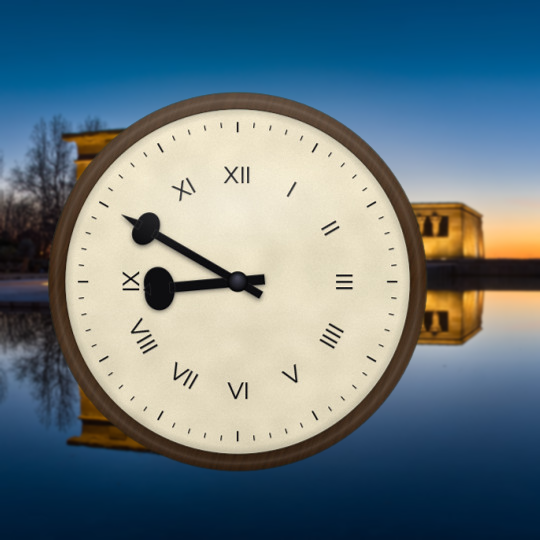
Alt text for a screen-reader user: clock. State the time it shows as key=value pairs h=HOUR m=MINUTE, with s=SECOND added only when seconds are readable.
h=8 m=50
